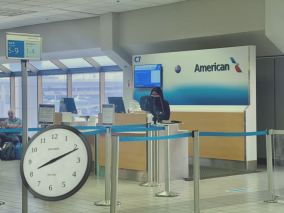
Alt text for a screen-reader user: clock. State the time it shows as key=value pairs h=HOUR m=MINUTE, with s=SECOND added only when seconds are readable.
h=8 m=11
